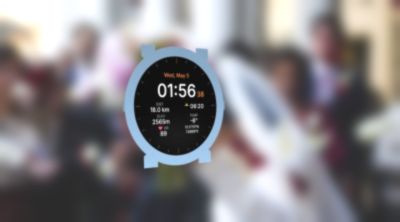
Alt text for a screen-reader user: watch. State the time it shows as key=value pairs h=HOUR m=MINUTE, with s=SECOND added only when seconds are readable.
h=1 m=56
